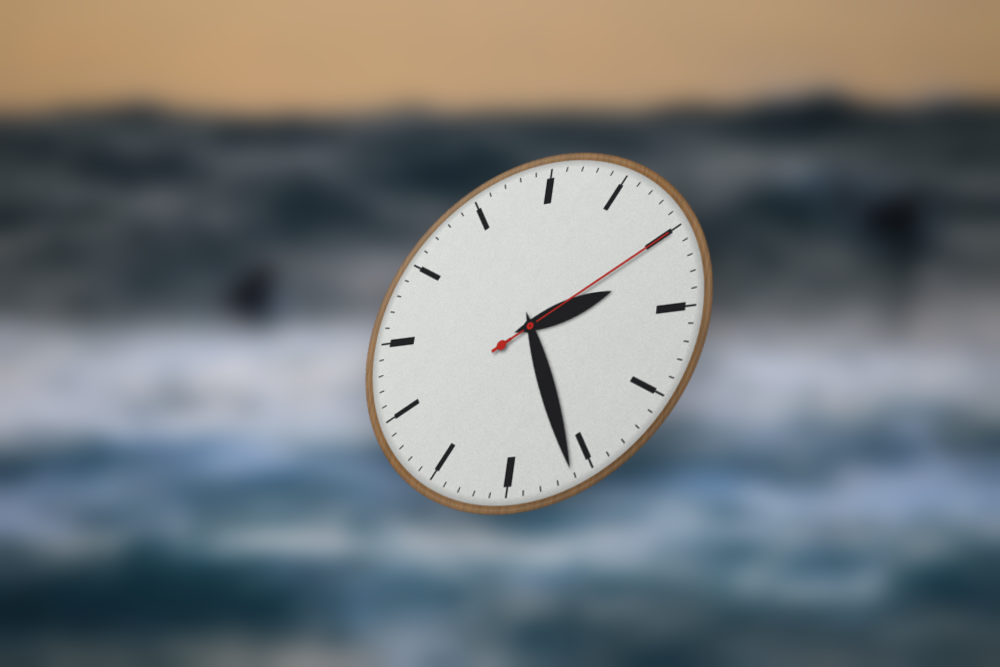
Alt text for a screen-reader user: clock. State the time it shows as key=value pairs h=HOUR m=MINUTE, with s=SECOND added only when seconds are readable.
h=2 m=26 s=10
